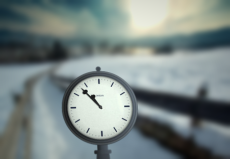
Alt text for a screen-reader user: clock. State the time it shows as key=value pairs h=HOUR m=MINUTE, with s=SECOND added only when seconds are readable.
h=10 m=53
